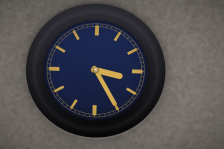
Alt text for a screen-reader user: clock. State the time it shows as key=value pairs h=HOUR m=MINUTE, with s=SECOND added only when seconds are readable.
h=3 m=25
